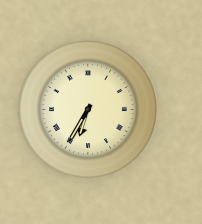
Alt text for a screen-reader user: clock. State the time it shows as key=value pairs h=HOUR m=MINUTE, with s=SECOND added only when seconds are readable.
h=6 m=35
